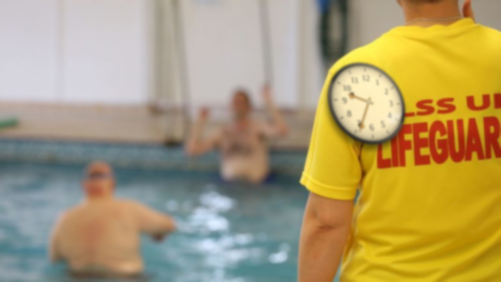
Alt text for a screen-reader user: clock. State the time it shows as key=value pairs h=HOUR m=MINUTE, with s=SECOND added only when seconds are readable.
h=9 m=34
